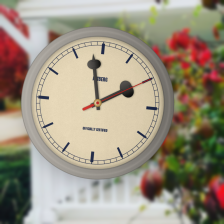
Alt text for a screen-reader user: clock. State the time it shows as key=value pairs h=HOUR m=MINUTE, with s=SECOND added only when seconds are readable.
h=1 m=58 s=10
